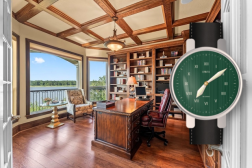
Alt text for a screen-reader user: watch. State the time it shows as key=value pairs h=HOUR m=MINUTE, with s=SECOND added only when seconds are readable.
h=7 m=9
